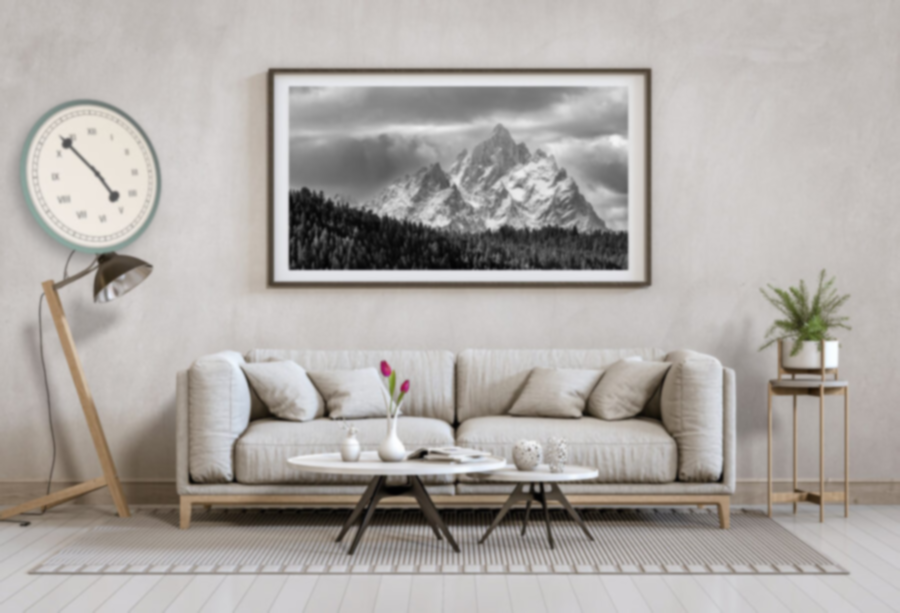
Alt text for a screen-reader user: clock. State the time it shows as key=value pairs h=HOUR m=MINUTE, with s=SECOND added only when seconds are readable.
h=4 m=53
